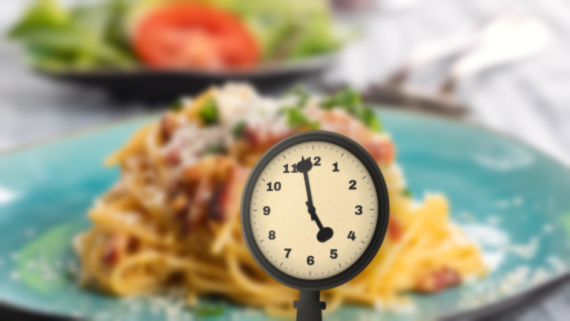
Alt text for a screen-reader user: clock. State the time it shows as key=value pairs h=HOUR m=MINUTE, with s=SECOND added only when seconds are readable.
h=4 m=58
